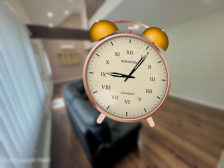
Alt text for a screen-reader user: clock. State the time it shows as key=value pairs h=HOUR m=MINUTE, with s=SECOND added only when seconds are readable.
h=9 m=6
